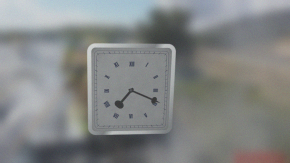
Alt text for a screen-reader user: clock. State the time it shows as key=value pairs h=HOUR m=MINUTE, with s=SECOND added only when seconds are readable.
h=7 m=19
